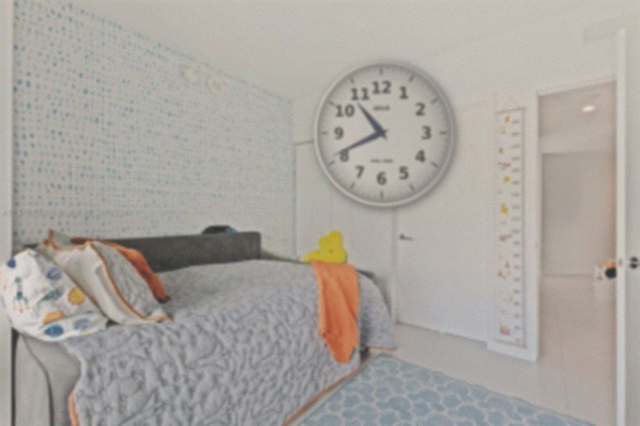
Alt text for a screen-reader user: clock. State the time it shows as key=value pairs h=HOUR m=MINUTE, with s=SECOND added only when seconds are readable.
h=10 m=41
